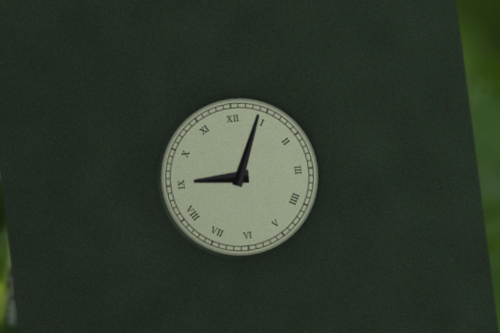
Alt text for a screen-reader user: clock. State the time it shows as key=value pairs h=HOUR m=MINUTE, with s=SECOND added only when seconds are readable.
h=9 m=4
